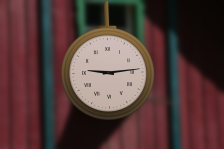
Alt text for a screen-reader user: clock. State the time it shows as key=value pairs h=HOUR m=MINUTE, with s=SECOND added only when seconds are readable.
h=9 m=14
